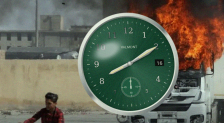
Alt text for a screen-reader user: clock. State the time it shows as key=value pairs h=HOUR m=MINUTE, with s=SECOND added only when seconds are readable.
h=8 m=10
